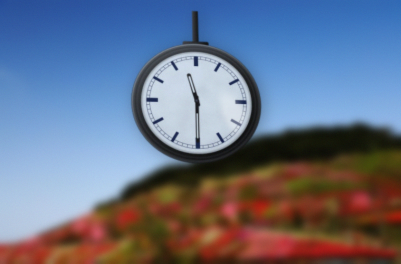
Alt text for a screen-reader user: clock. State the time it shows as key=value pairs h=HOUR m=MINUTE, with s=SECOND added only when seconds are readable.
h=11 m=30
